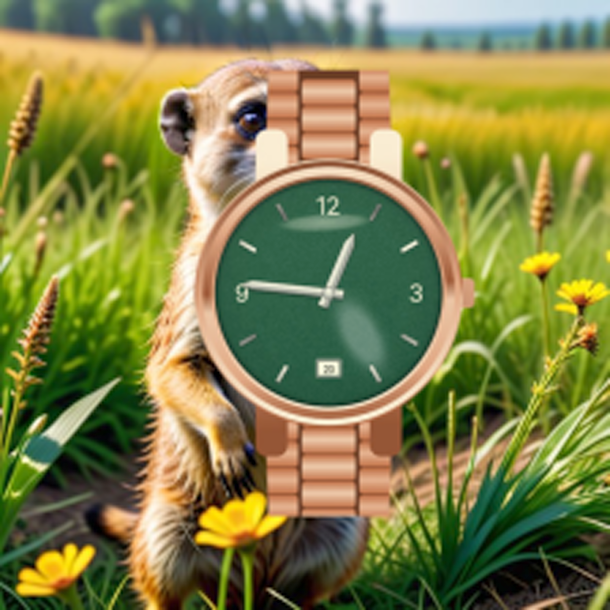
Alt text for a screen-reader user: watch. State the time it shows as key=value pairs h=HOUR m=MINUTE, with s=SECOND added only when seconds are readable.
h=12 m=46
